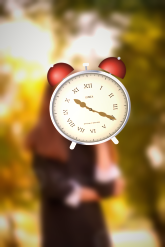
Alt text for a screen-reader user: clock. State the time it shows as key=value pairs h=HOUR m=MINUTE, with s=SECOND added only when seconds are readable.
h=10 m=20
